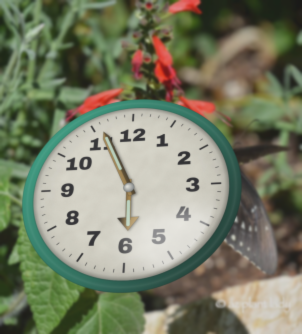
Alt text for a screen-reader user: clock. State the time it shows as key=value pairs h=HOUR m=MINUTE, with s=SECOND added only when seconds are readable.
h=5 m=56
